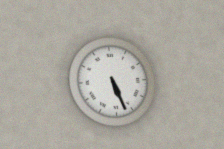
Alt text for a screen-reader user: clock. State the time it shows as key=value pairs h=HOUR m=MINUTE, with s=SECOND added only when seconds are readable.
h=5 m=27
